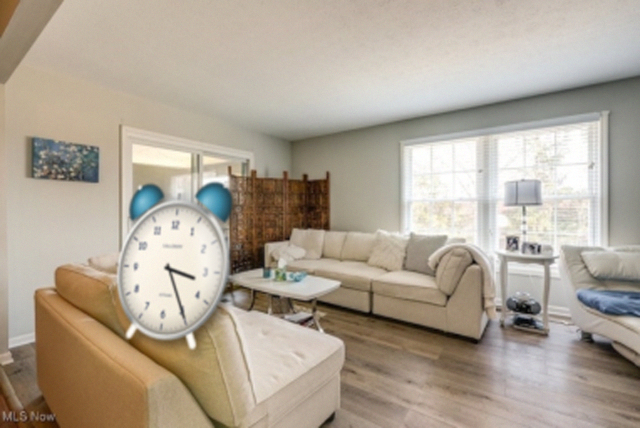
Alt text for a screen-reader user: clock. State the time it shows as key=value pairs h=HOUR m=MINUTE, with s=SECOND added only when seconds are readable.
h=3 m=25
